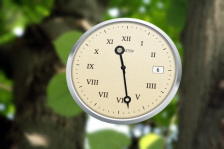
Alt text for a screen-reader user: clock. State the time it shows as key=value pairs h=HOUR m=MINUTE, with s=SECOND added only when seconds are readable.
h=11 m=28
